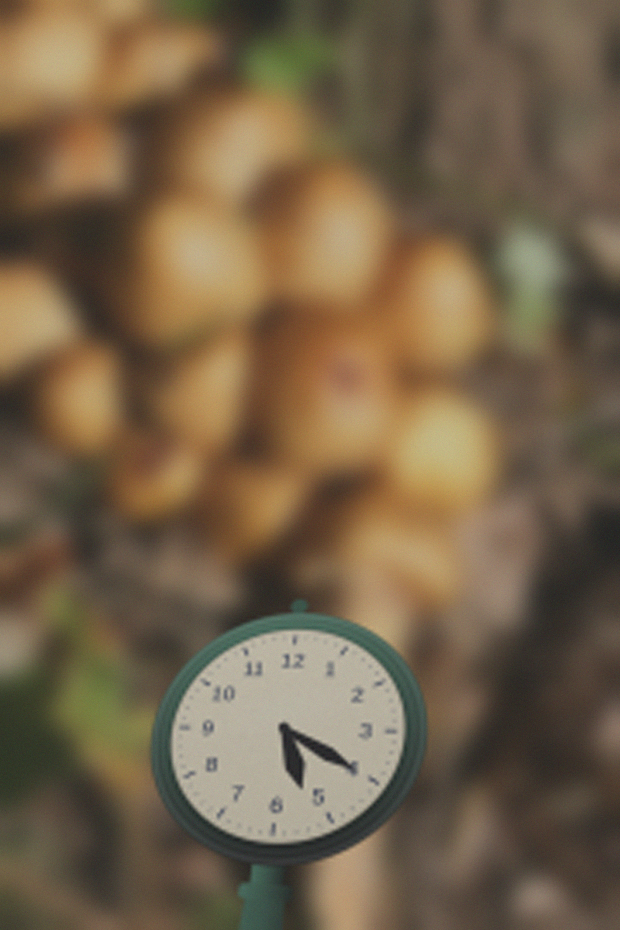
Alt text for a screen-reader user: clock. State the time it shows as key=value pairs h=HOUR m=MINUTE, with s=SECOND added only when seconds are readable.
h=5 m=20
